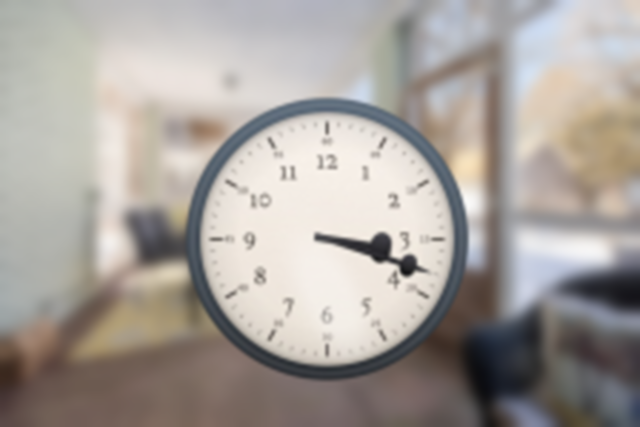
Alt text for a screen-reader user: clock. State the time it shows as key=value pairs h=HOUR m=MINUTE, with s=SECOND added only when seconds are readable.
h=3 m=18
